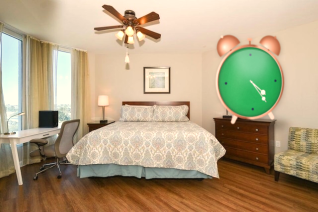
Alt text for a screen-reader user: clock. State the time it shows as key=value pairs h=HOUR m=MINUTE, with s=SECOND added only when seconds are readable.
h=4 m=24
